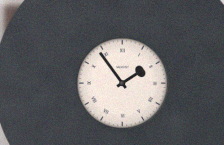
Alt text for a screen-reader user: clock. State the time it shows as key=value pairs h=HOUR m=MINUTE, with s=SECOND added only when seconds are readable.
h=1 m=54
